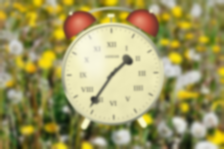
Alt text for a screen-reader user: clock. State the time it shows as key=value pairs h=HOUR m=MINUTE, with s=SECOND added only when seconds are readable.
h=1 m=36
